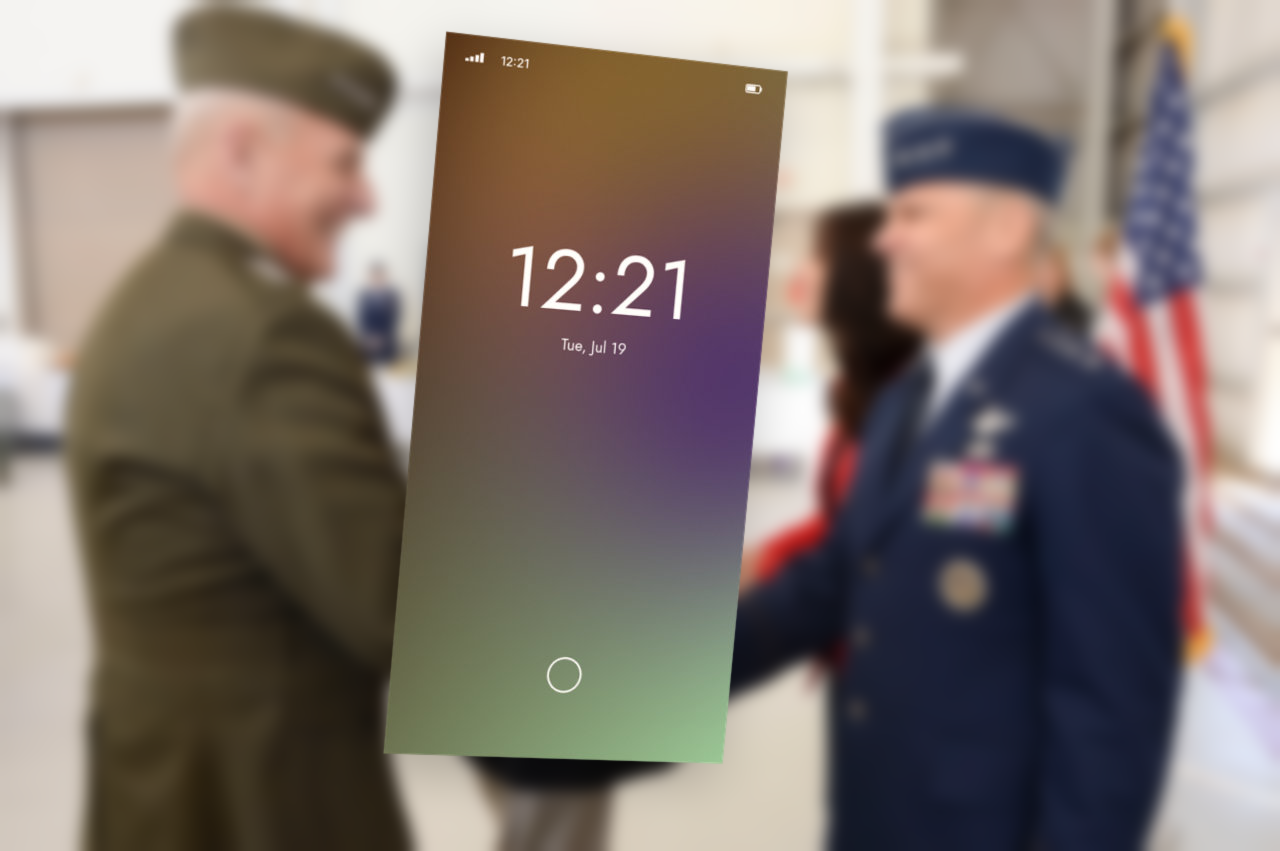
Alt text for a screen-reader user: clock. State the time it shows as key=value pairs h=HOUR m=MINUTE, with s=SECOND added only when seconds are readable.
h=12 m=21
